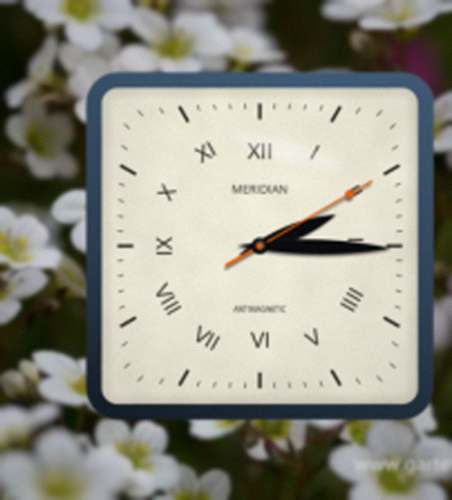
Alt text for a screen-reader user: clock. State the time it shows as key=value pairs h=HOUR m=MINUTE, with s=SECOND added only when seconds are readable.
h=2 m=15 s=10
